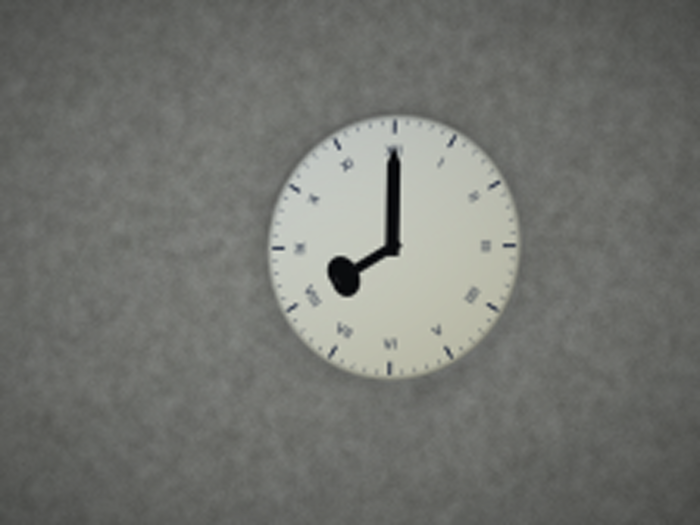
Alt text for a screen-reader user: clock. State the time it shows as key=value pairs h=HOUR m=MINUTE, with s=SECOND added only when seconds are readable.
h=8 m=0
